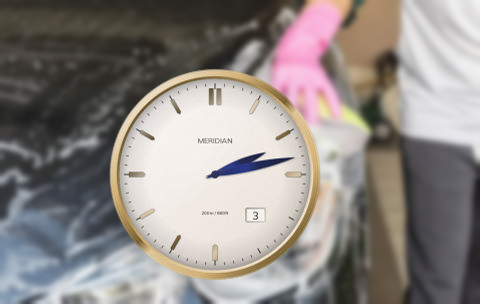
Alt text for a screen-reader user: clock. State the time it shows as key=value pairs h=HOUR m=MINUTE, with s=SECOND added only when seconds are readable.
h=2 m=13
